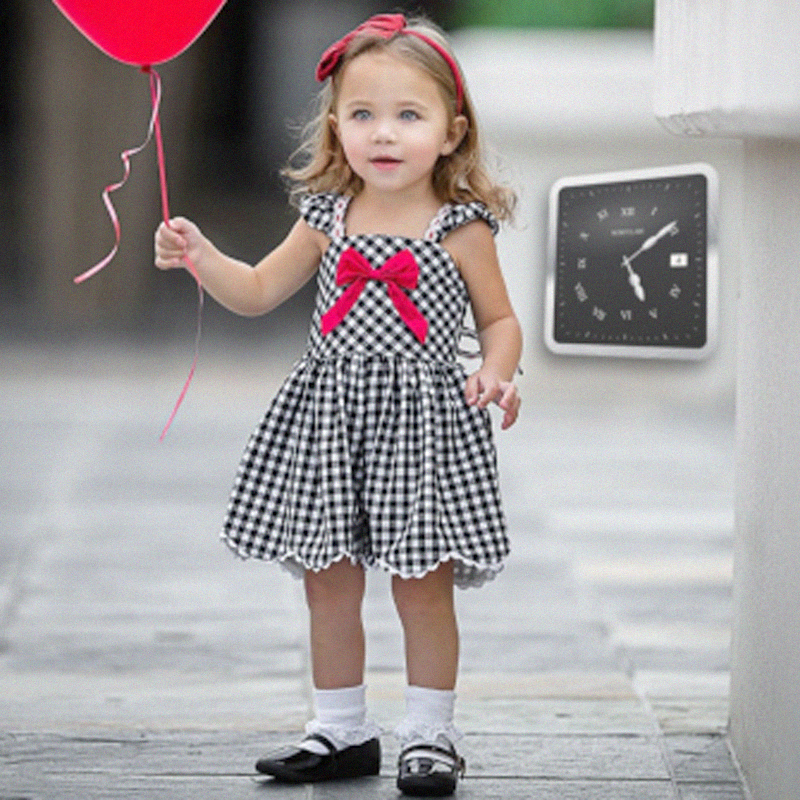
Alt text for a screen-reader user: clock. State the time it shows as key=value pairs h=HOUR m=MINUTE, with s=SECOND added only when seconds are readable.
h=5 m=9
